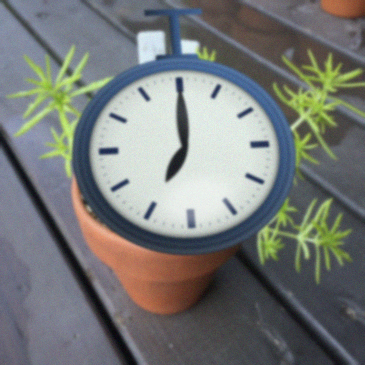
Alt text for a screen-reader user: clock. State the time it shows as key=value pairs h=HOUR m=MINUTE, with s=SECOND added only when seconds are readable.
h=7 m=0
